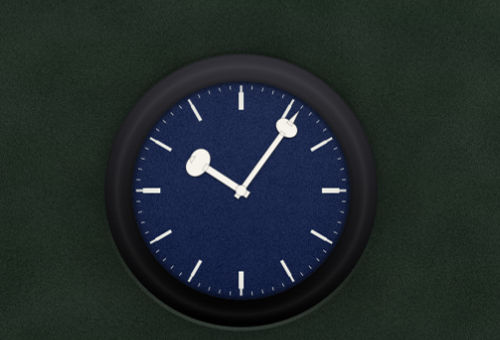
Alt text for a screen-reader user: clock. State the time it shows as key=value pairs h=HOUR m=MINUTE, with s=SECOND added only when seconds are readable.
h=10 m=6
